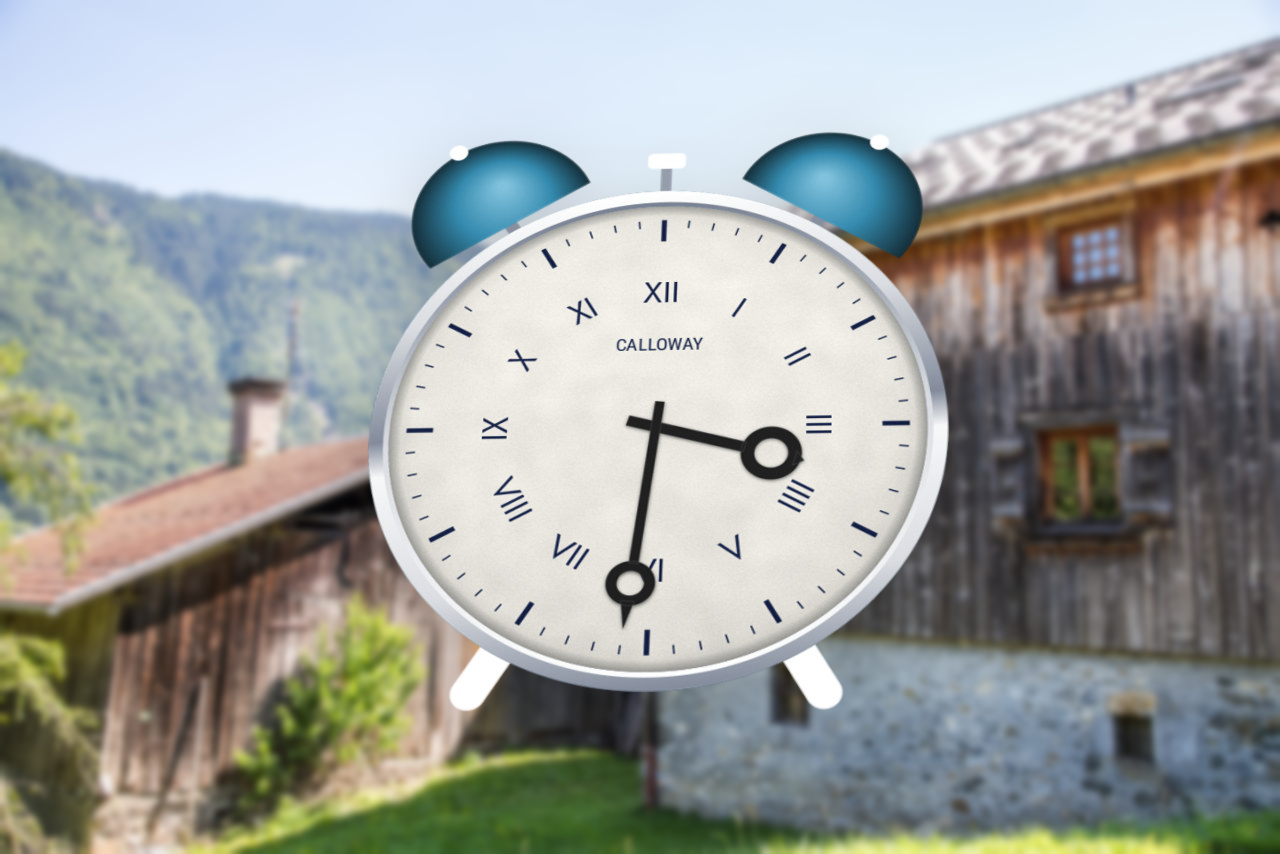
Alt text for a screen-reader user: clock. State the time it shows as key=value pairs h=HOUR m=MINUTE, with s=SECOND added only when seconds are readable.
h=3 m=31
